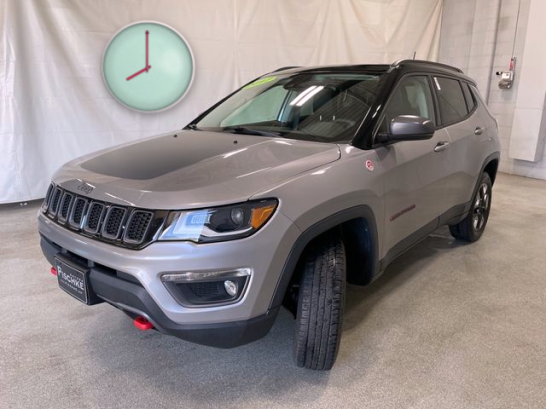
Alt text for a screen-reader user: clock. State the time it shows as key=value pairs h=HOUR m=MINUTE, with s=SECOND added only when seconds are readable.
h=8 m=0
